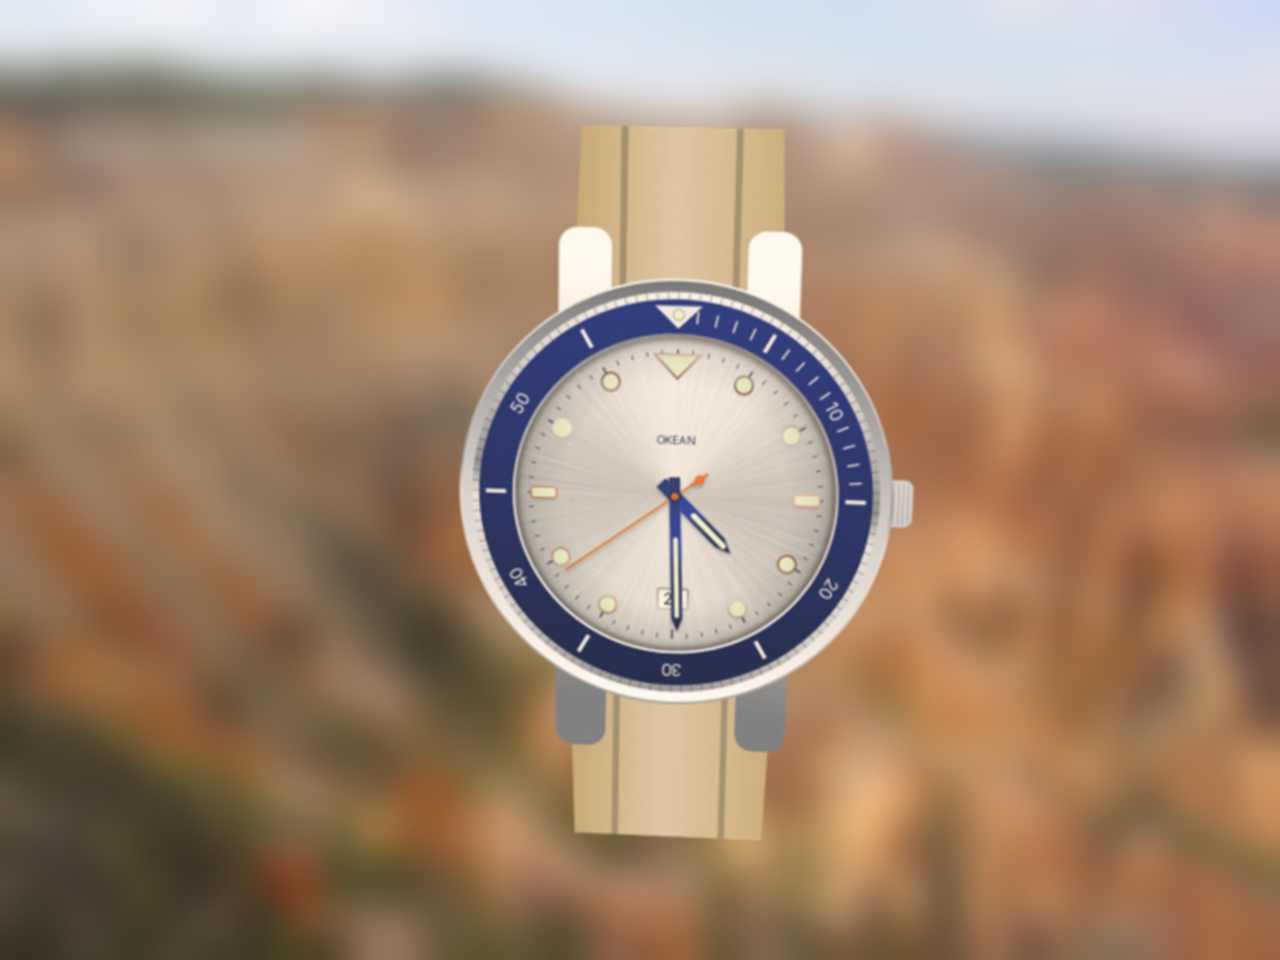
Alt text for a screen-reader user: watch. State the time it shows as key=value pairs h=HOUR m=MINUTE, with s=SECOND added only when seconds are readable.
h=4 m=29 s=39
